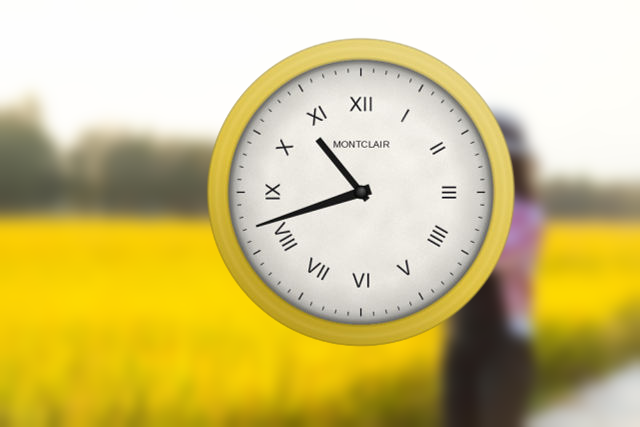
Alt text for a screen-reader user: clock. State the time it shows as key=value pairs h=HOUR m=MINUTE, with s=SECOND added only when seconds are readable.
h=10 m=42
